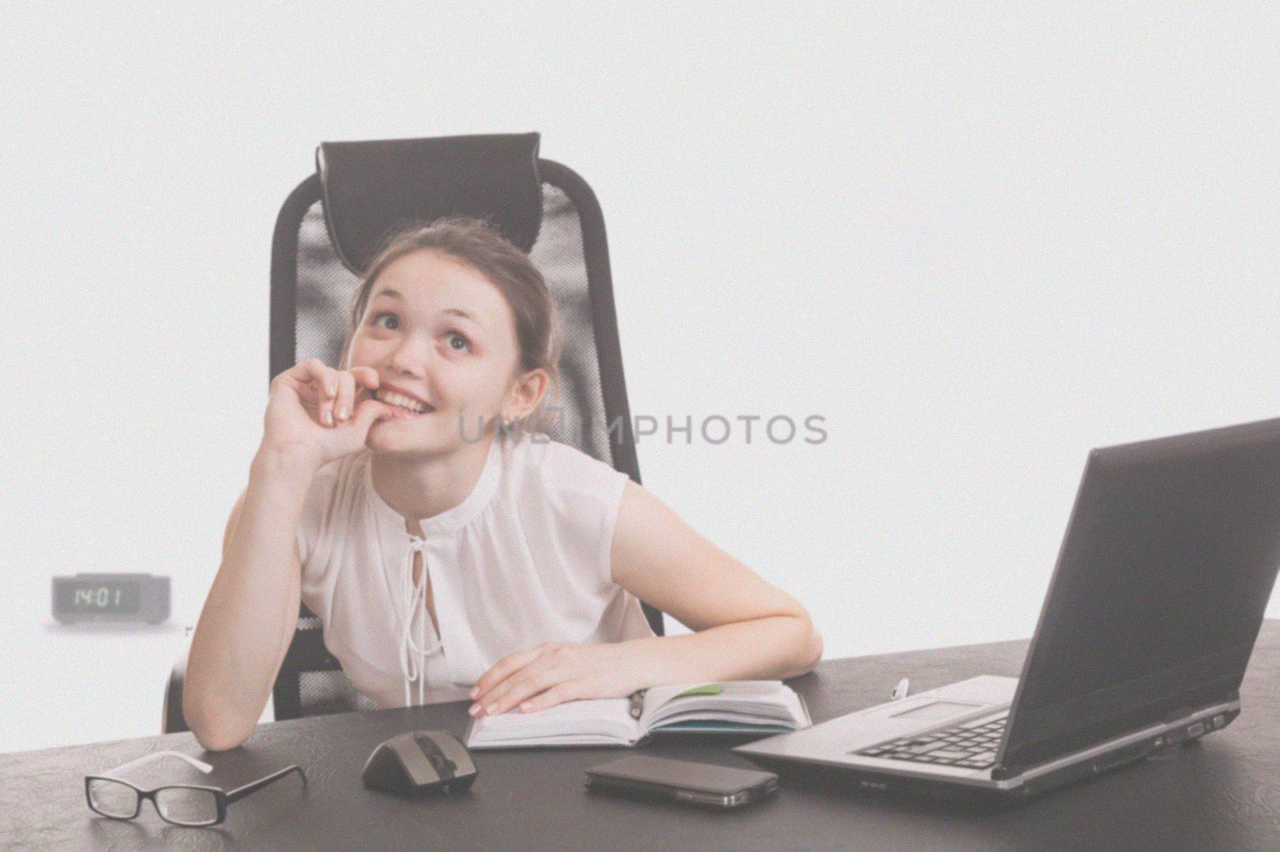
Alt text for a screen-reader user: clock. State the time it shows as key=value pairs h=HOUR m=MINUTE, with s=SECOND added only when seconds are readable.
h=14 m=1
